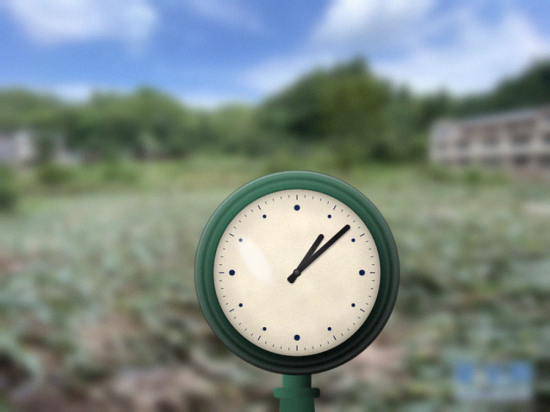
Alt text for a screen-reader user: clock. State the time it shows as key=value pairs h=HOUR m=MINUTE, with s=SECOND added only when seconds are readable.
h=1 m=8
